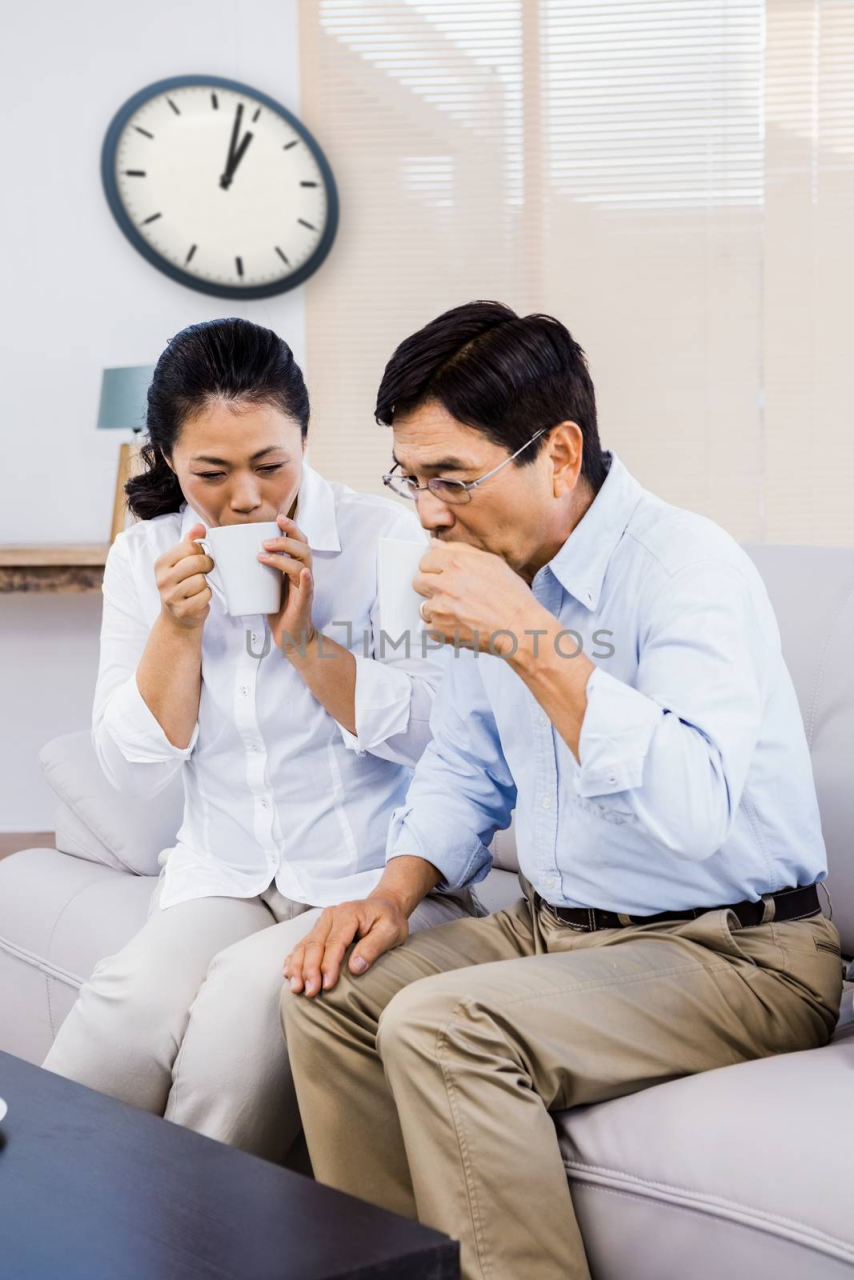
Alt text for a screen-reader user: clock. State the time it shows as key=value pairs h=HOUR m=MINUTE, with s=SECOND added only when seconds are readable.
h=1 m=3
